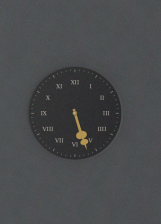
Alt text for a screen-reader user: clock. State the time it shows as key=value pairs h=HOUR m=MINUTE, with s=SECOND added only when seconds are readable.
h=5 m=27
